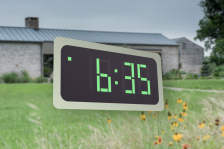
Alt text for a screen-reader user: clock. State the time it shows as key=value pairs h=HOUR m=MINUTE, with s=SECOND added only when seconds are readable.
h=6 m=35
